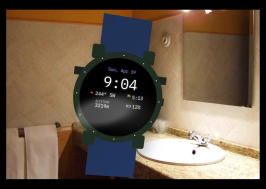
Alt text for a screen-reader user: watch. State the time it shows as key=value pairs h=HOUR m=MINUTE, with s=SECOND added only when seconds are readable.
h=9 m=4
